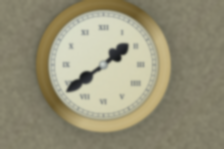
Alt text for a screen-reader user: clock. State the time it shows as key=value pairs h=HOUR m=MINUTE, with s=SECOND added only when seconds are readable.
h=1 m=39
